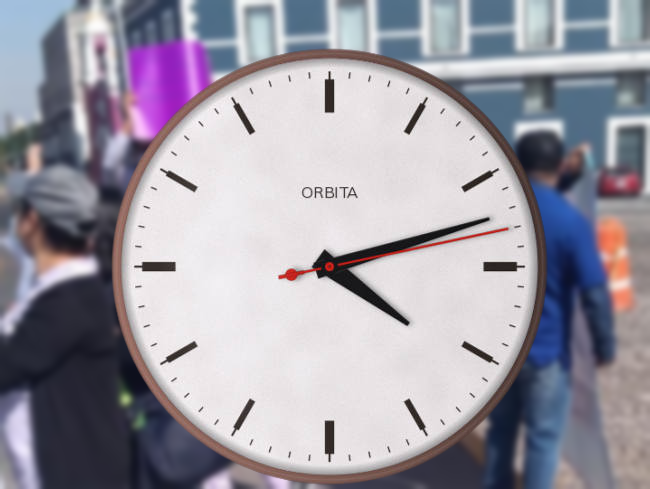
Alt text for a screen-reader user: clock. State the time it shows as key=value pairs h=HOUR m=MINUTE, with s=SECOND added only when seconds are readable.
h=4 m=12 s=13
